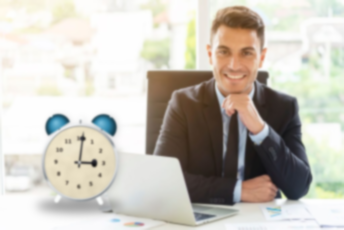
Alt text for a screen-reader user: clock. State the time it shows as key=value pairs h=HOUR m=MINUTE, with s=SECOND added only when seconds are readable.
h=3 m=1
